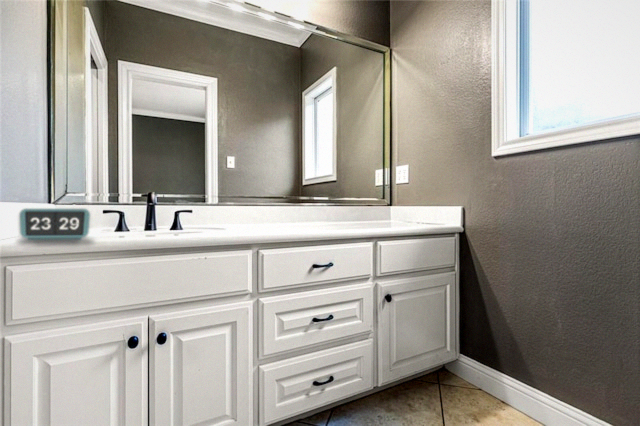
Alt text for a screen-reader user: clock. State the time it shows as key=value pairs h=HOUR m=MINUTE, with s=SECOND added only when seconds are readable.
h=23 m=29
